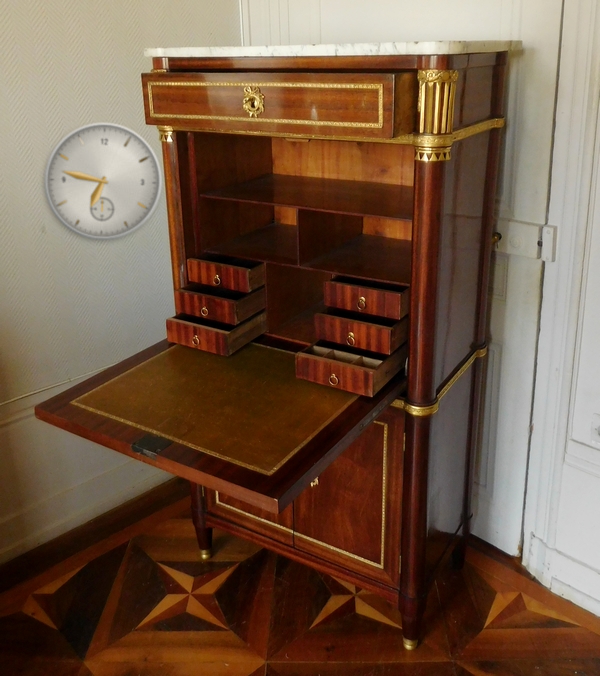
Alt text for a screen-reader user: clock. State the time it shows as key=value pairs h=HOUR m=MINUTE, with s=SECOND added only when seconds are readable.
h=6 m=47
